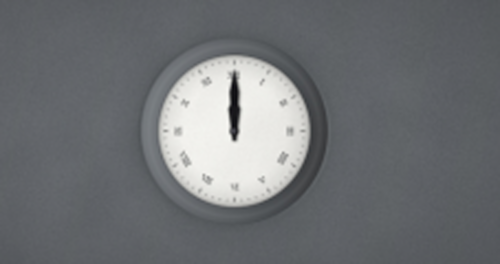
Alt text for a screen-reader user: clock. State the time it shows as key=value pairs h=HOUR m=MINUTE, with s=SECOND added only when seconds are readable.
h=12 m=0
